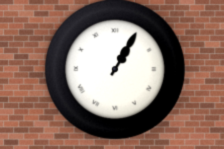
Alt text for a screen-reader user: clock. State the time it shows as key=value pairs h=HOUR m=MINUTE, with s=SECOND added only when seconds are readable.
h=1 m=5
